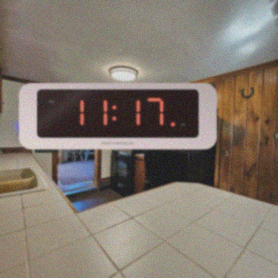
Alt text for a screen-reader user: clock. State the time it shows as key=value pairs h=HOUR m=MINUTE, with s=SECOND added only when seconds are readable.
h=11 m=17
